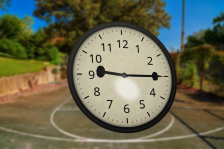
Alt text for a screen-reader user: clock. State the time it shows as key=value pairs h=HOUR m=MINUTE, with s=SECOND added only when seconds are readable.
h=9 m=15
